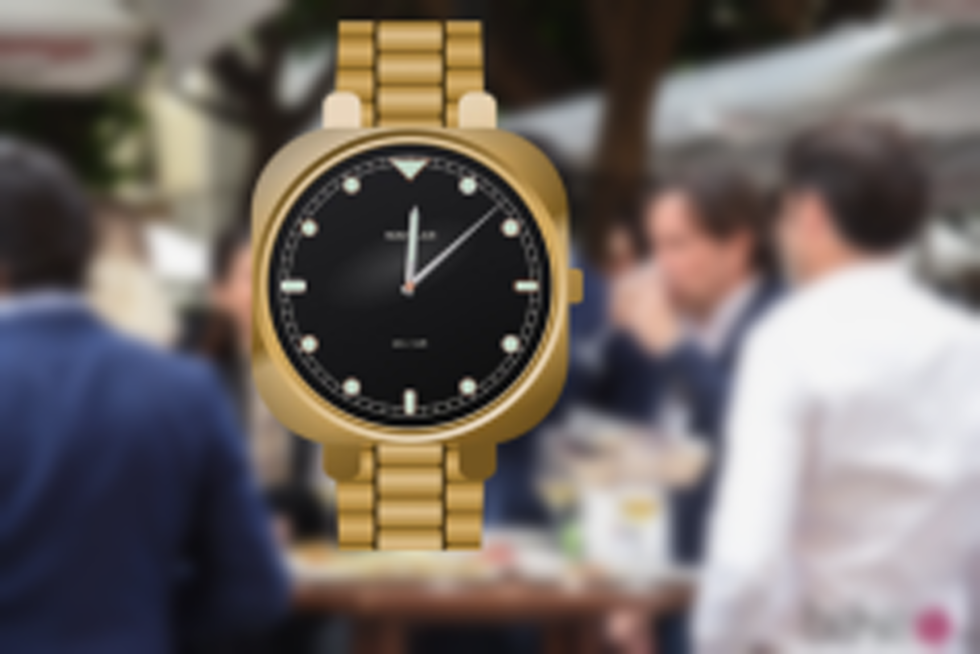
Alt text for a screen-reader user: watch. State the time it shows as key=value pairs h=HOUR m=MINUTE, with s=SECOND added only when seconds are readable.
h=12 m=8
